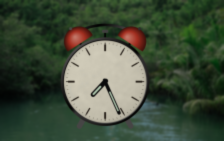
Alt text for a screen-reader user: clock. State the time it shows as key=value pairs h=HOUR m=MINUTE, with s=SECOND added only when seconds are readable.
h=7 m=26
